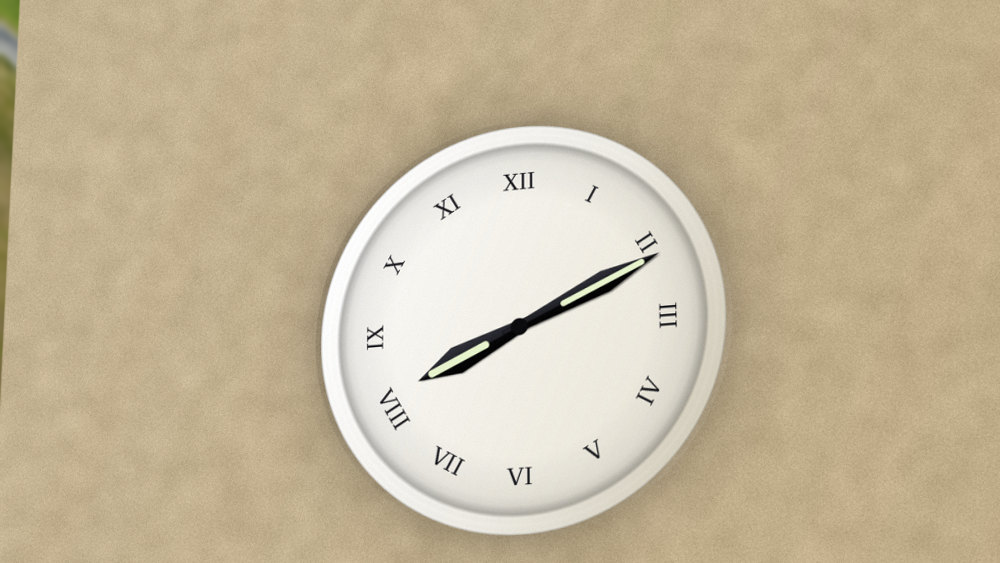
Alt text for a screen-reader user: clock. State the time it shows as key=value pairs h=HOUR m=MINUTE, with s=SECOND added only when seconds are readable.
h=8 m=11
